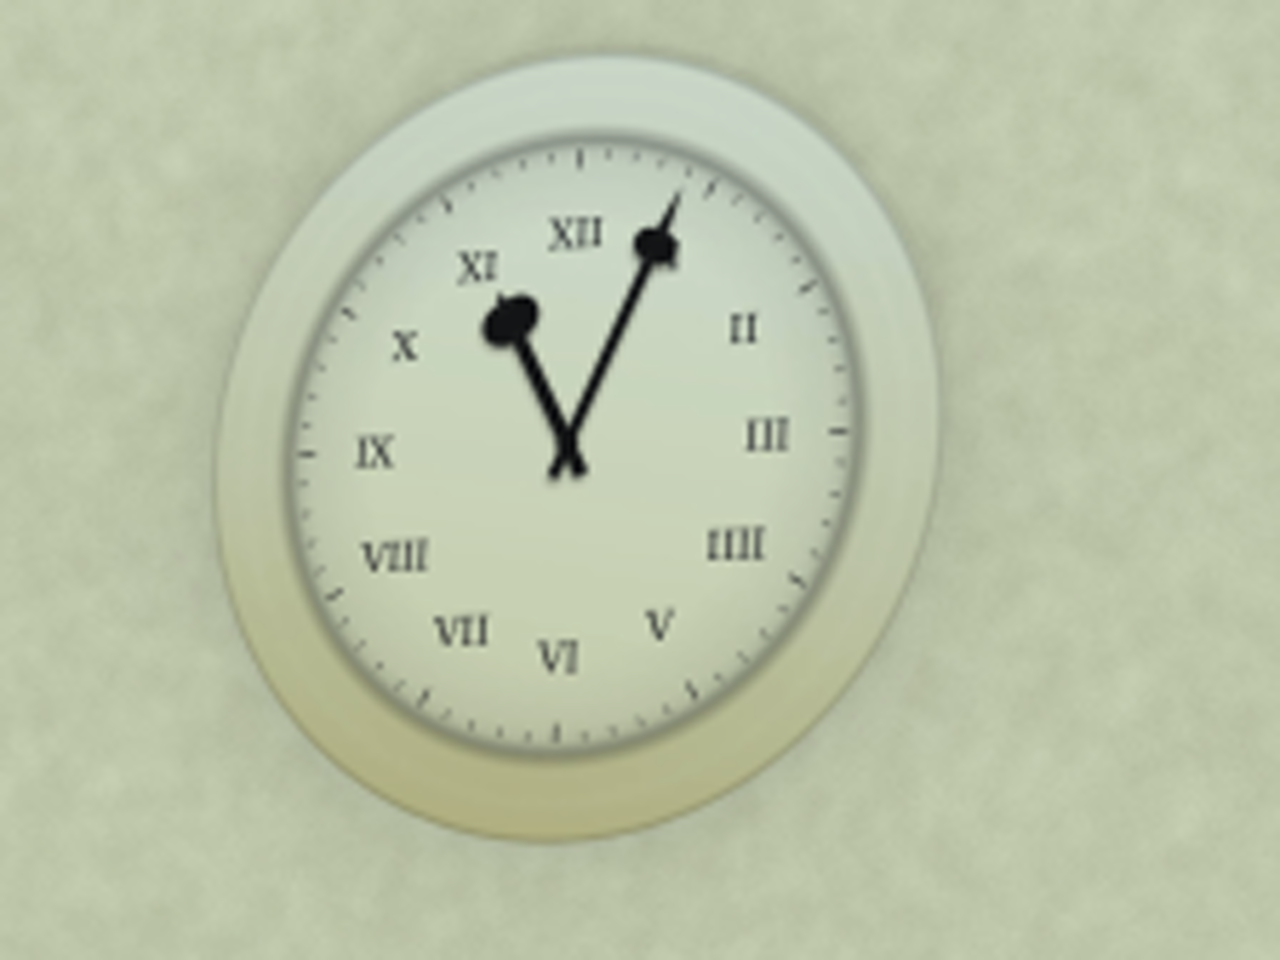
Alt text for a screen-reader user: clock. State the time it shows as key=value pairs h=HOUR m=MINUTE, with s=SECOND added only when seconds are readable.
h=11 m=4
